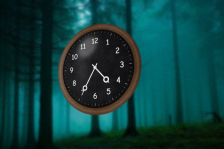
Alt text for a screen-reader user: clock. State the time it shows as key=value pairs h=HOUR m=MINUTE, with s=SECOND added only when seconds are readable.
h=4 m=35
